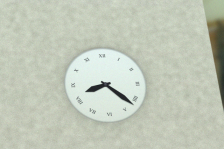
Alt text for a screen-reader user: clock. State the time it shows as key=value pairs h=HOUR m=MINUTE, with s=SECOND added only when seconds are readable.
h=8 m=22
